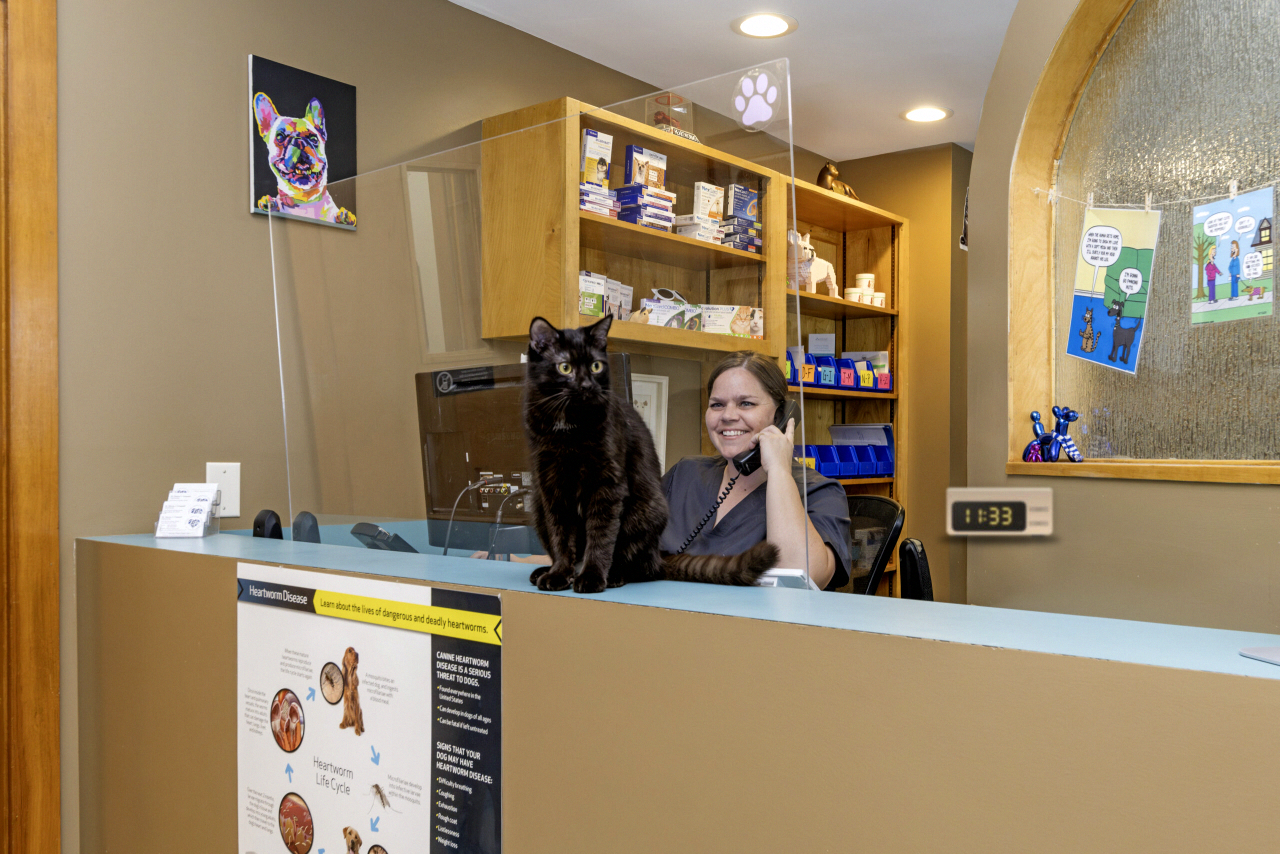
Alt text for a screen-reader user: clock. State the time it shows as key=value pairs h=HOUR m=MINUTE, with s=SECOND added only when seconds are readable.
h=11 m=33
